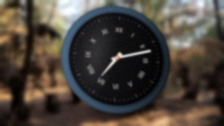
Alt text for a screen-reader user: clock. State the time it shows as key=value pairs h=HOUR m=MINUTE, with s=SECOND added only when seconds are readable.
h=7 m=12
